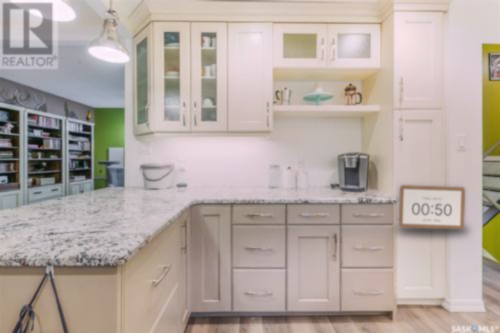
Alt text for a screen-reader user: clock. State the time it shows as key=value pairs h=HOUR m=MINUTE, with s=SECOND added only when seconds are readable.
h=0 m=50
